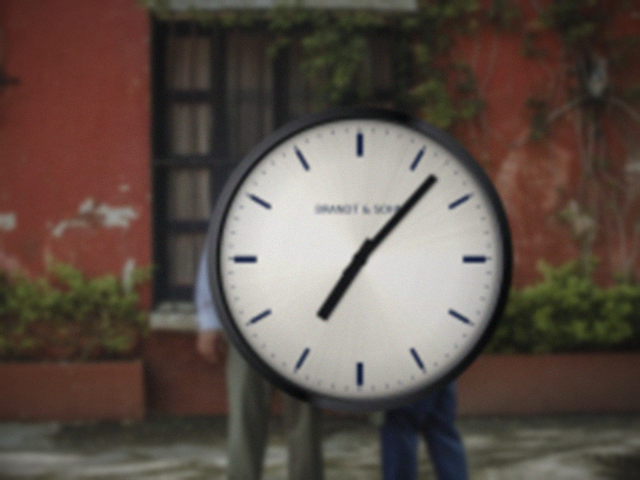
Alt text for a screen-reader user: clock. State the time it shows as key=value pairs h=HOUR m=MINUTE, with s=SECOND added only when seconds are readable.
h=7 m=7
